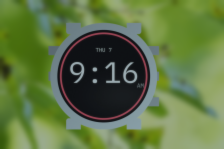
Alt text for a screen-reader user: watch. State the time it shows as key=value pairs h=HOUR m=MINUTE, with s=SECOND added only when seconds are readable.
h=9 m=16
